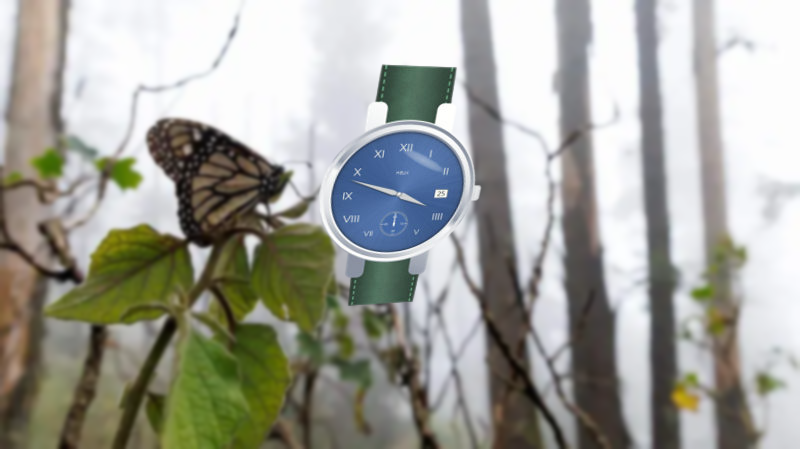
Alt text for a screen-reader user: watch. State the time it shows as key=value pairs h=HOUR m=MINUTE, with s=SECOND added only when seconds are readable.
h=3 m=48
